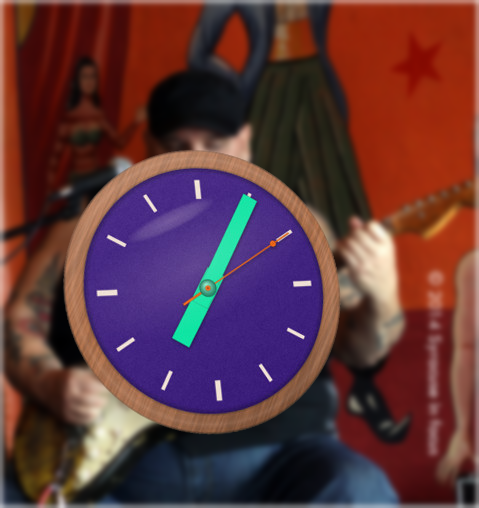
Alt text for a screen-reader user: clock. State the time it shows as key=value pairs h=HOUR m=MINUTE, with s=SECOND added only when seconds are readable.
h=7 m=5 s=10
